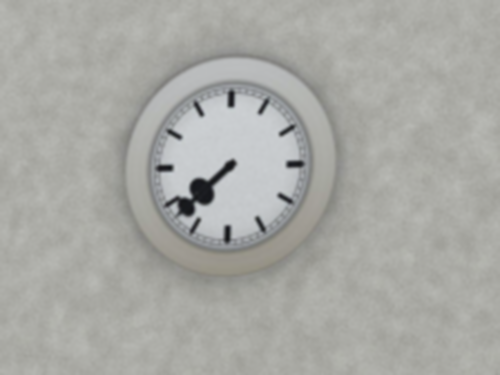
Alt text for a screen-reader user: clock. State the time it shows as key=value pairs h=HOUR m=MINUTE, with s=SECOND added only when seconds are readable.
h=7 m=38
